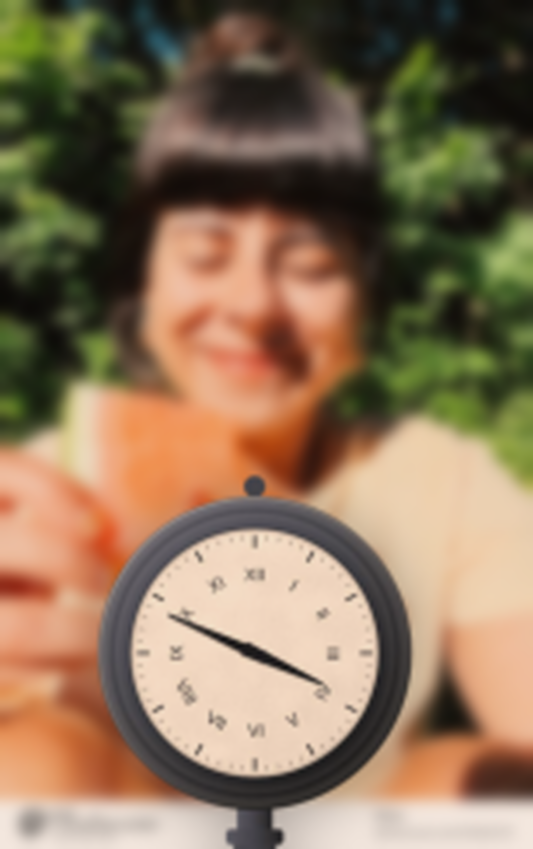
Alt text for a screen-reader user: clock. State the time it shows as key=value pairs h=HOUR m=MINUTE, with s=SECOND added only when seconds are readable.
h=3 m=49
